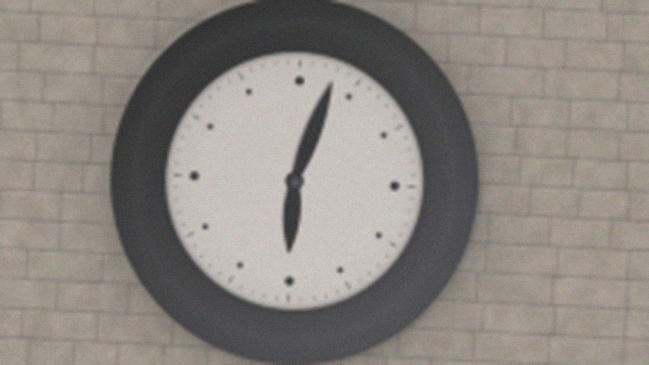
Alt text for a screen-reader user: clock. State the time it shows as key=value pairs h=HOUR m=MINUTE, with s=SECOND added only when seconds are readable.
h=6 m=3
